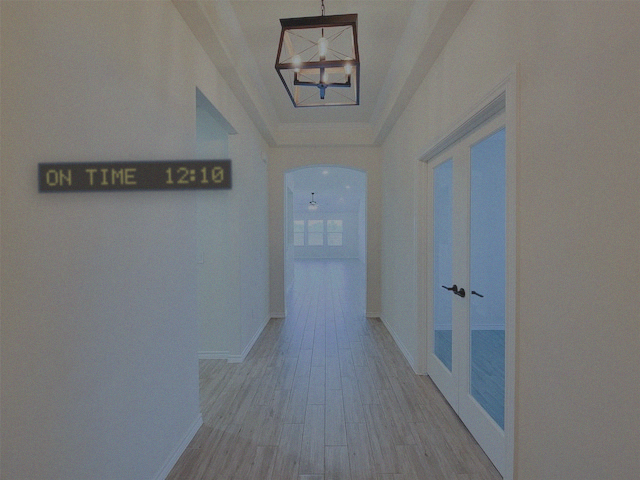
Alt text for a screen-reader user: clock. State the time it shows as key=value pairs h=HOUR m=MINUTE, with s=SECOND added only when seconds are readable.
h=12 m=10
